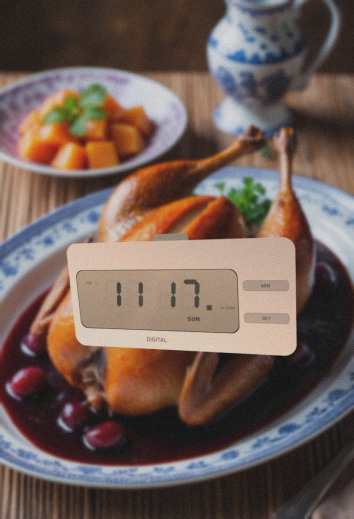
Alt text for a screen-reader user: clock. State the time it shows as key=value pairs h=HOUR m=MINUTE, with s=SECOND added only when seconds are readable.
h=11 m=17
